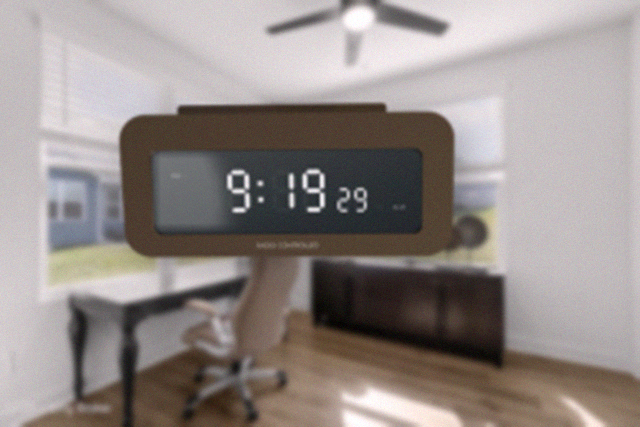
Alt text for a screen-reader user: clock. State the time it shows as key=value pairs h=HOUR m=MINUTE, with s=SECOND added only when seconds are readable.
h=9 m=19 s=29
